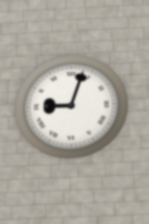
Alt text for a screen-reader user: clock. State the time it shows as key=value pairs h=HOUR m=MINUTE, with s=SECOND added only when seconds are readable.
h=9 m=3
